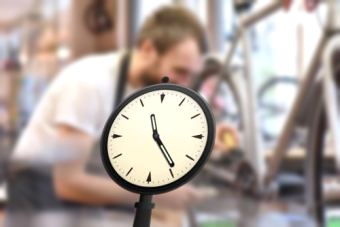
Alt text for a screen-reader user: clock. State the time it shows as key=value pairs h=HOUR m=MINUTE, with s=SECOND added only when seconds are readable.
h=11 m=24
